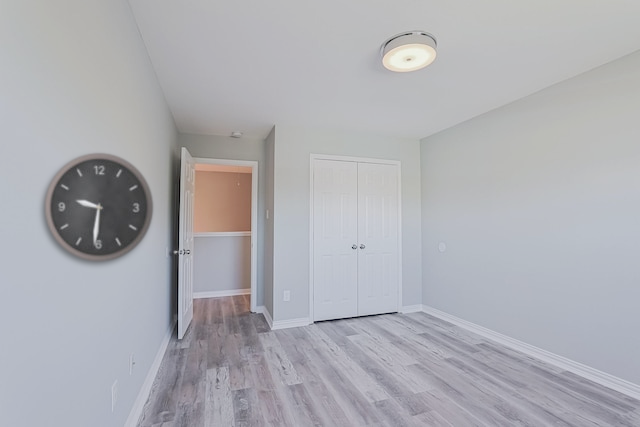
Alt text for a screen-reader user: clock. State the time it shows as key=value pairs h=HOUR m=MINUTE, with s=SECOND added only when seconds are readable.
h=9 m=31
